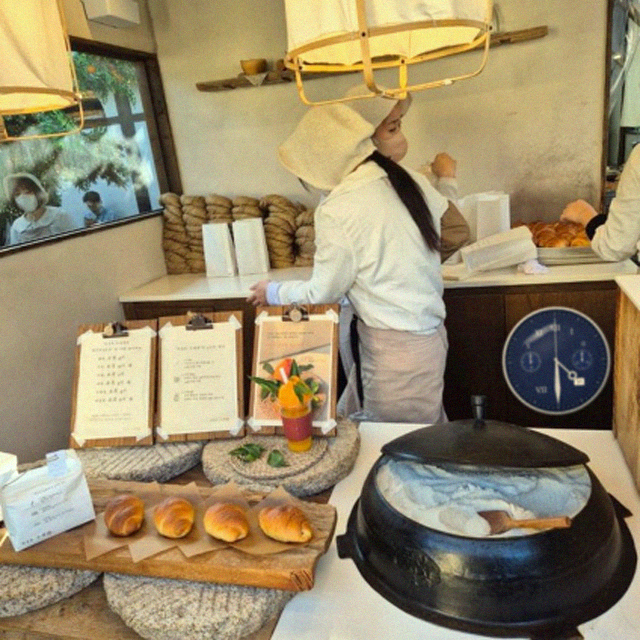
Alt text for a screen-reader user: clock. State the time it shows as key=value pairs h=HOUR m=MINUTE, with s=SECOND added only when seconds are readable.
h=4 m=30
